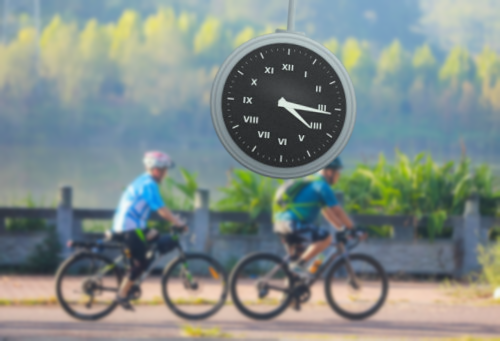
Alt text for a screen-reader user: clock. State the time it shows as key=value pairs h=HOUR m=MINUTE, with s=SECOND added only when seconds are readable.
h=4 m=16
